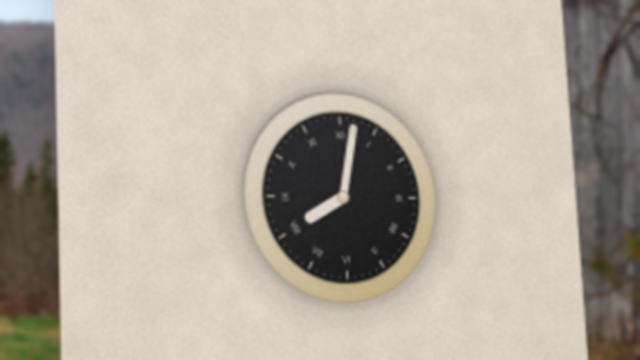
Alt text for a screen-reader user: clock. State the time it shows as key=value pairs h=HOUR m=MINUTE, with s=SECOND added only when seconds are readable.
h=8 m=2
